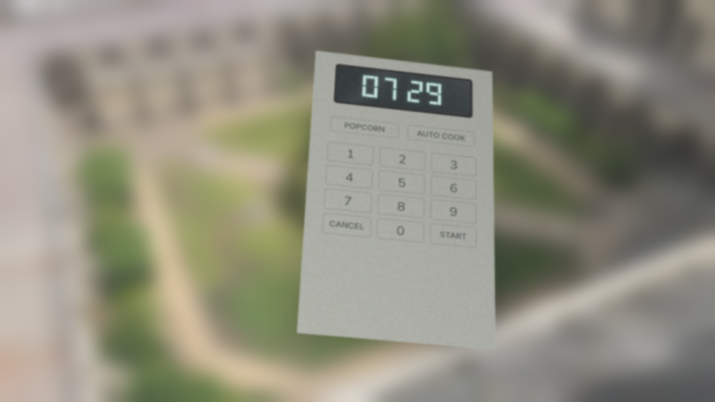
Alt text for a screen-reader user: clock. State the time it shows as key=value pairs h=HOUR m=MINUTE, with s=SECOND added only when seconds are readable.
h=7 m=29
